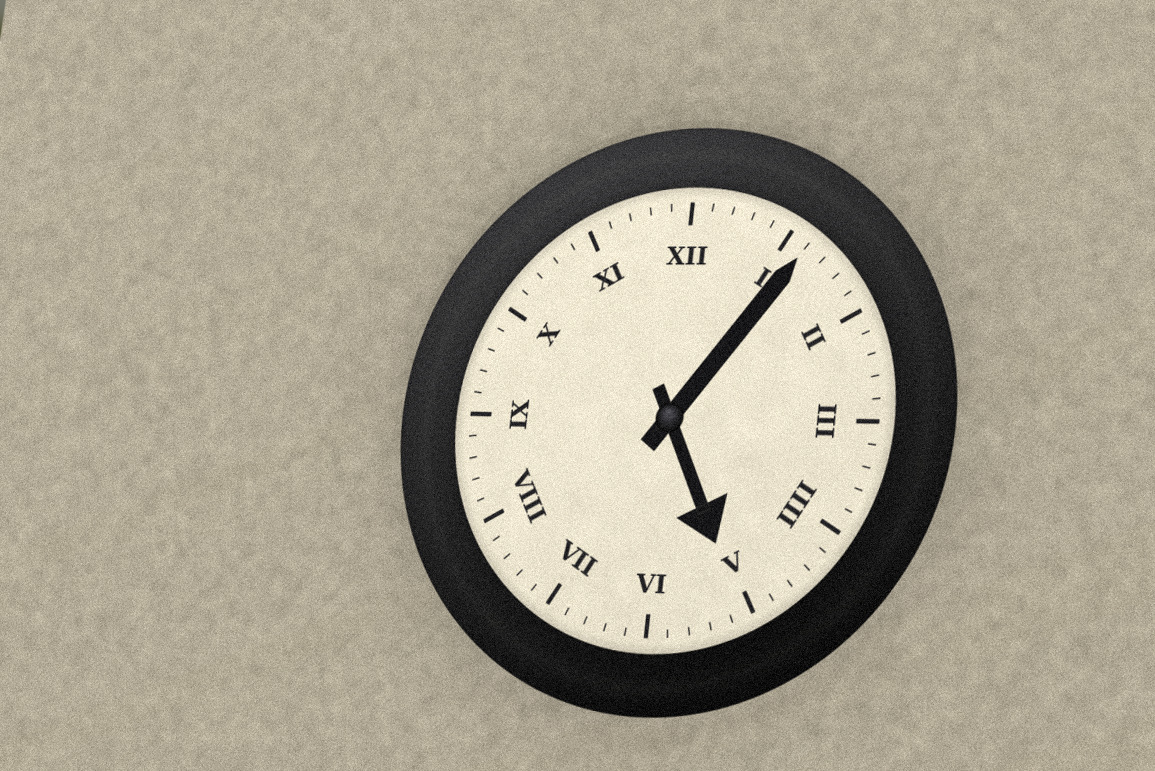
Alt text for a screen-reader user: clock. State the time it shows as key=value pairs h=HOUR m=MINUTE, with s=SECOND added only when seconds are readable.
h=5 m=6
